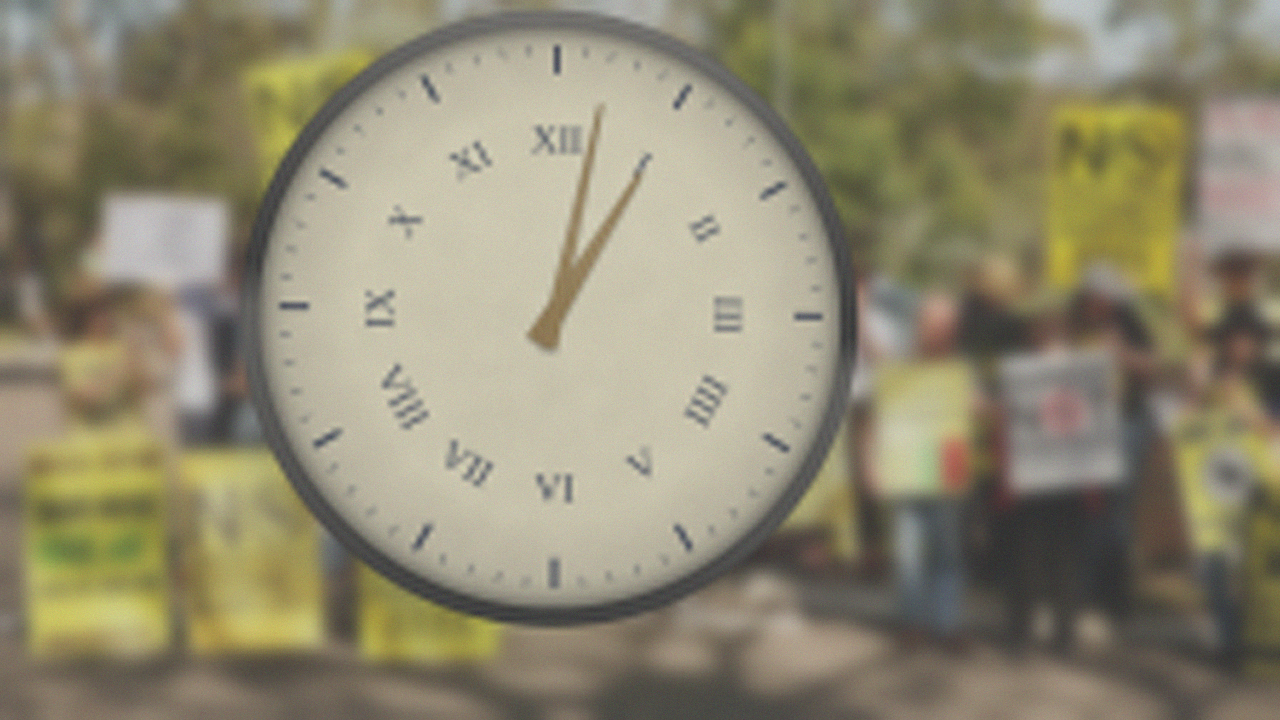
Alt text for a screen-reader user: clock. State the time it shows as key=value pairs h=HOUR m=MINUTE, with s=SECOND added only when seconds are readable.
h=1 m=2
